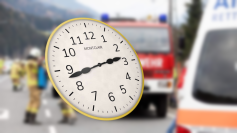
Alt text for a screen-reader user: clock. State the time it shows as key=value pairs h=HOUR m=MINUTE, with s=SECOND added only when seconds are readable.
h=2 m=43
